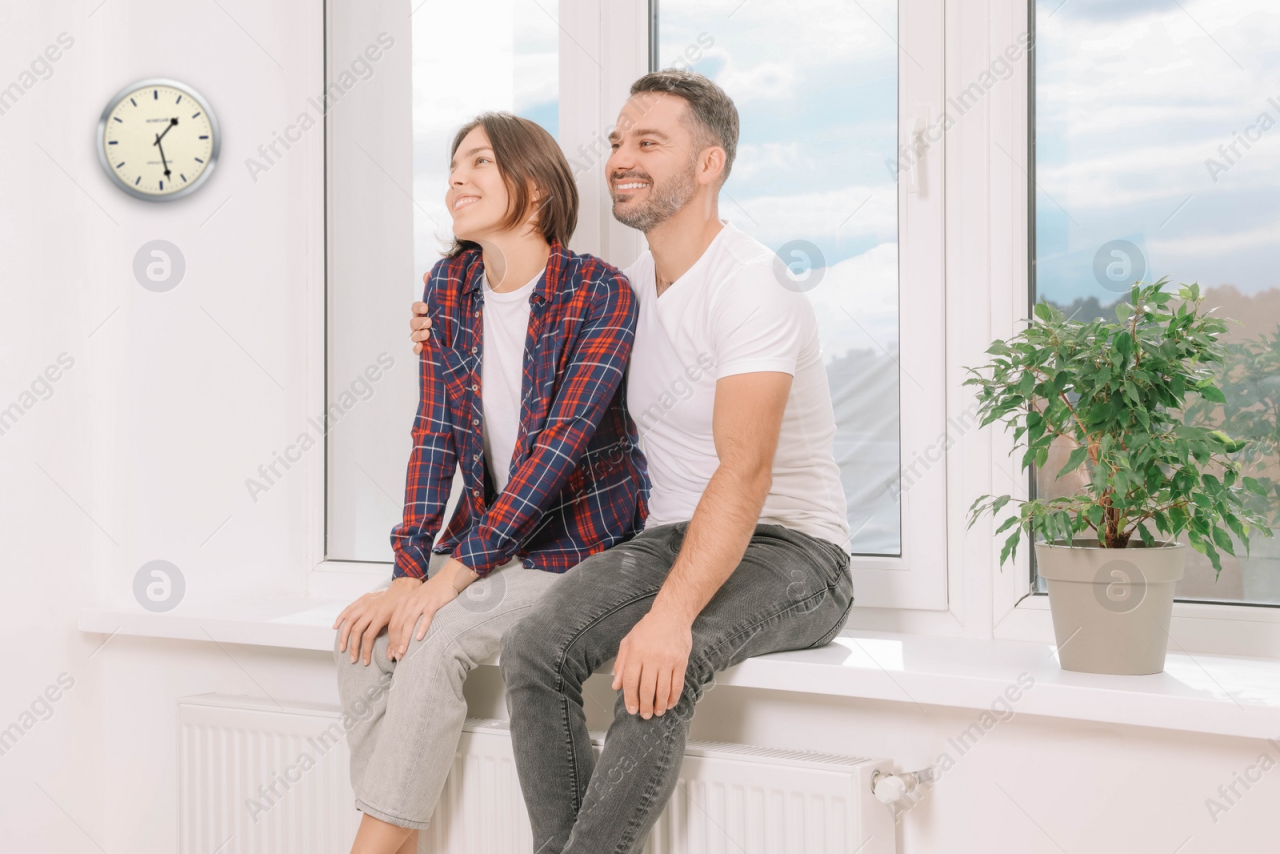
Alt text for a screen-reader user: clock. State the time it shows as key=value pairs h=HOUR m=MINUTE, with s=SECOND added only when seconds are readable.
h=1 m=28
